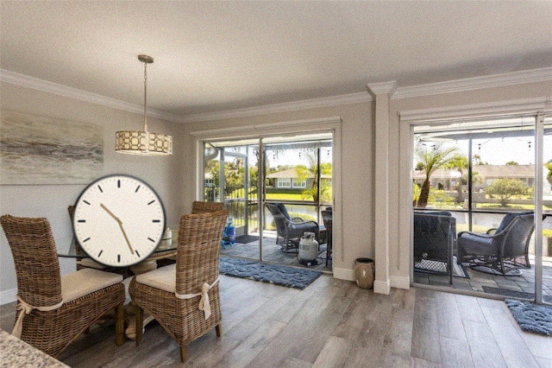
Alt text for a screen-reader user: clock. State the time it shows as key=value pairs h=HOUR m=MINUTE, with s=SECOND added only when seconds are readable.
h=10 m=26
